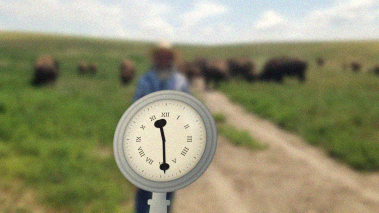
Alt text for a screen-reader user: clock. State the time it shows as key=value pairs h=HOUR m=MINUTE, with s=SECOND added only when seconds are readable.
h=11 m=29
